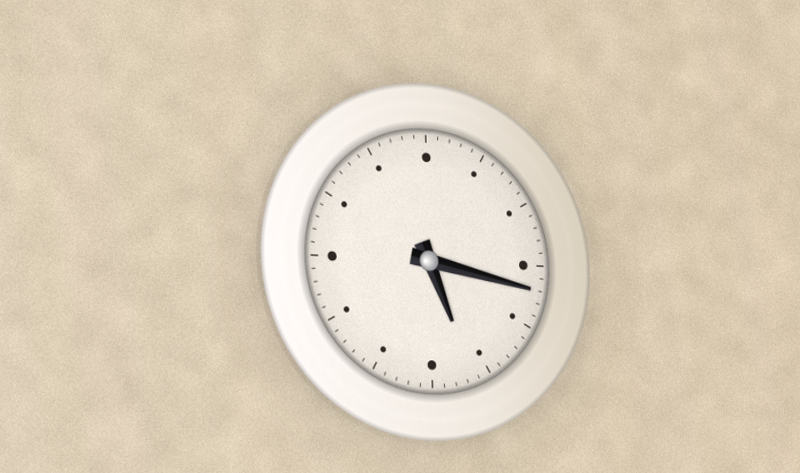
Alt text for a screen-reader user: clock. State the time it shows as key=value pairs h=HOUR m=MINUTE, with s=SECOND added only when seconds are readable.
h=5 m=17
